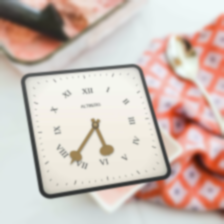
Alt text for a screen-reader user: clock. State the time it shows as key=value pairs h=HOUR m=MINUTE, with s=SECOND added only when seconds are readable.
h=5 m=37
